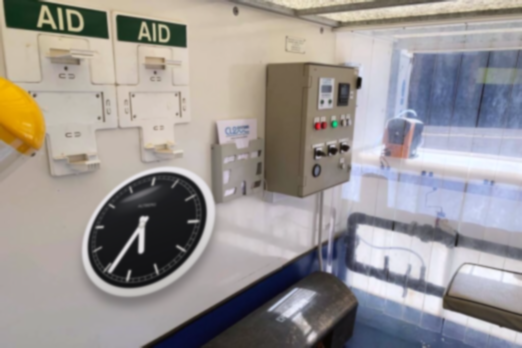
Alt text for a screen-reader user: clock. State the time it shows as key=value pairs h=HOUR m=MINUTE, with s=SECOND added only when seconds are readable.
h=5 m=34
